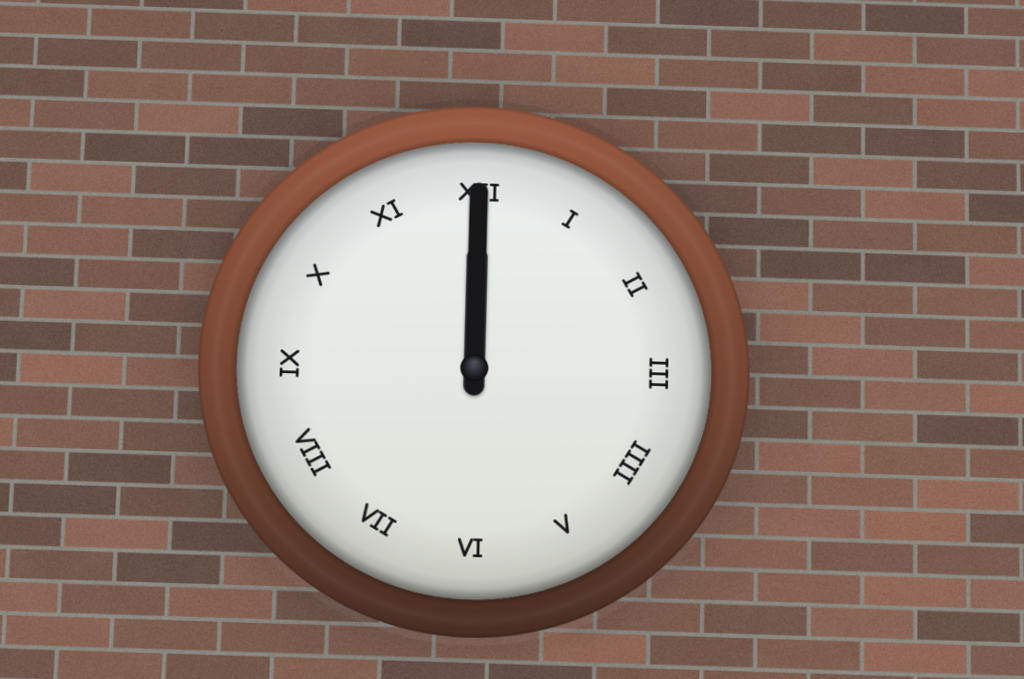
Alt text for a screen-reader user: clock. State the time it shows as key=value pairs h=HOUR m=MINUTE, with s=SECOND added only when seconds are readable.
h=12 m=0
